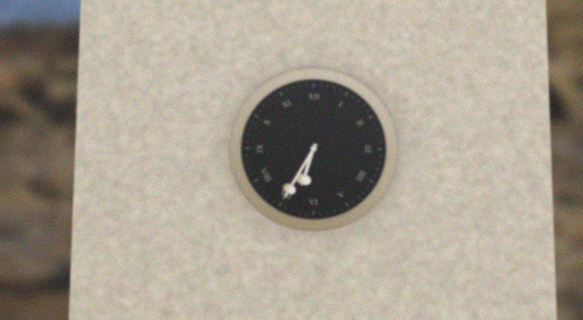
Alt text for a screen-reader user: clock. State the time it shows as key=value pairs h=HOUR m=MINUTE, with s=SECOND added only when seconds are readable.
h=6 m=35
